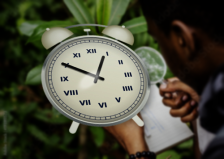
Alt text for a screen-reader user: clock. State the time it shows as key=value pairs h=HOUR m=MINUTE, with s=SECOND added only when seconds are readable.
h=12 m=50
